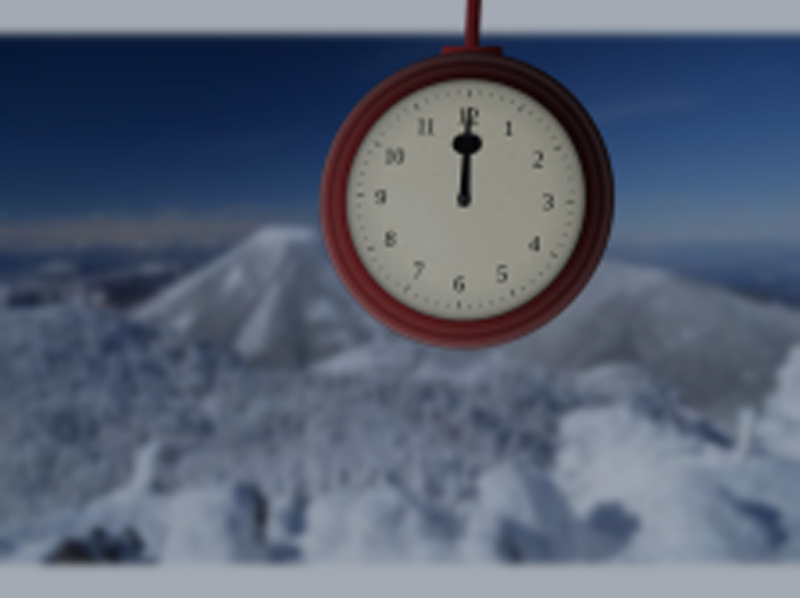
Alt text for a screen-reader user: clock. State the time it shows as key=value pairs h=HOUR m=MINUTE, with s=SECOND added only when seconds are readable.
h=12 m=0
